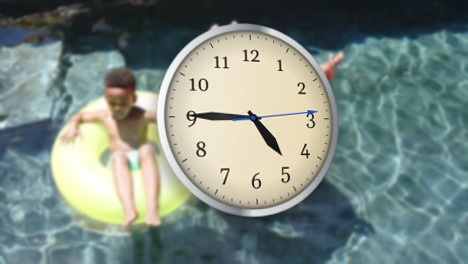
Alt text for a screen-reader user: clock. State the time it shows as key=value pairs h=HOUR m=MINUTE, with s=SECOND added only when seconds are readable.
h=4 m=45 s=14
